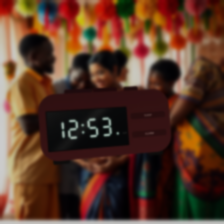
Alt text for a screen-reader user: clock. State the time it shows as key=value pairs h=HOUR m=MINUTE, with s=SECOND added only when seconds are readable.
h=12 m=53
